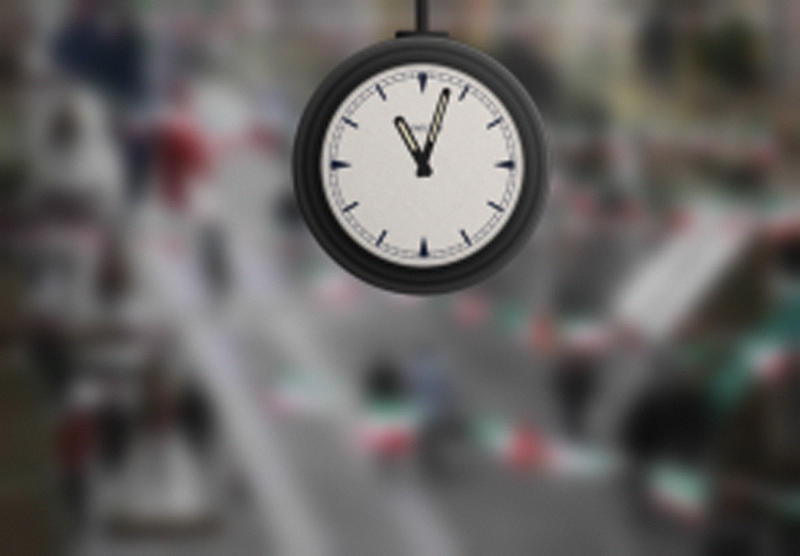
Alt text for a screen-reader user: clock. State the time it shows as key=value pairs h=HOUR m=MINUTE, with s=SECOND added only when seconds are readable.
h=11 m=3
